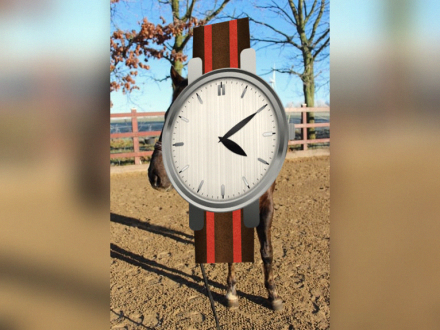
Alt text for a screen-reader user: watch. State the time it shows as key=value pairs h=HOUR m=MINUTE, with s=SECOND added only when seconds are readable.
h=4 m=10
